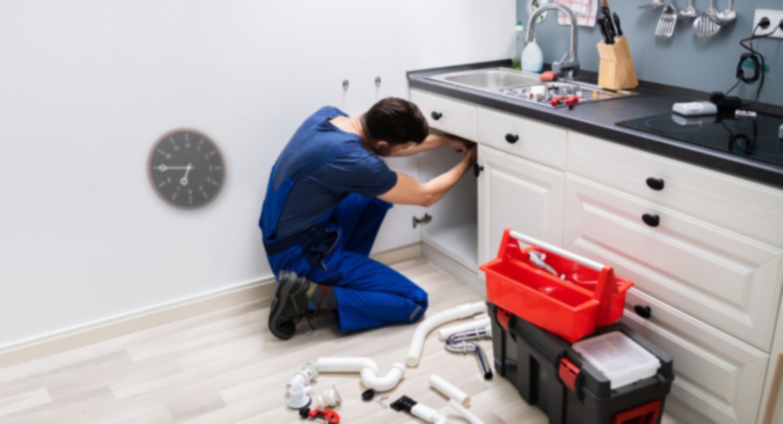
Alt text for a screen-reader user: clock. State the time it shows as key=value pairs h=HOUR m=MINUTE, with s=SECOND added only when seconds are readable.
h=6 m=45
